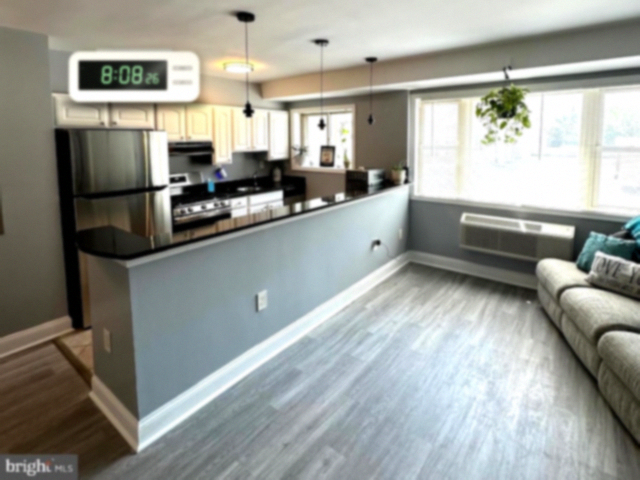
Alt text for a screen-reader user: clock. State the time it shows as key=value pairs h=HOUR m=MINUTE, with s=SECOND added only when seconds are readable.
h=8 m=8
